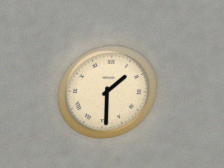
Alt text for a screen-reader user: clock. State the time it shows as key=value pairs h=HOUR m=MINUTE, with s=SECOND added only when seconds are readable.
h=1 m=29
